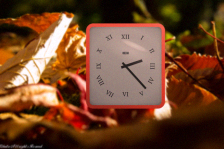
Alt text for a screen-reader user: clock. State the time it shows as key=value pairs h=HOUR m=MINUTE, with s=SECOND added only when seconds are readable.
h=2 m=23
